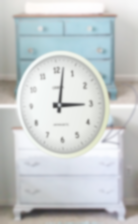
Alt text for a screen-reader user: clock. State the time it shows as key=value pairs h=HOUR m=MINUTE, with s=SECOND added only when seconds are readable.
h=3 m=2
